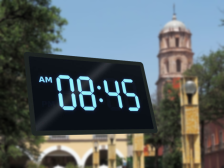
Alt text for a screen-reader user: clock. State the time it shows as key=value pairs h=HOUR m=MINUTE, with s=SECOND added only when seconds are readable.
h=8 m=45
